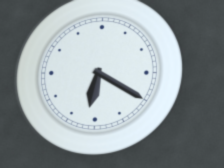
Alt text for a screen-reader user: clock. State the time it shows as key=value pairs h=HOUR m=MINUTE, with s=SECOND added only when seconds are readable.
h=6 m=20
